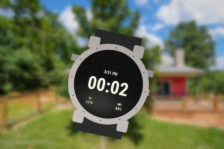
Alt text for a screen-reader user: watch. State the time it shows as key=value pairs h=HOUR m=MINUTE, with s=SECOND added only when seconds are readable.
h=0 m=2
